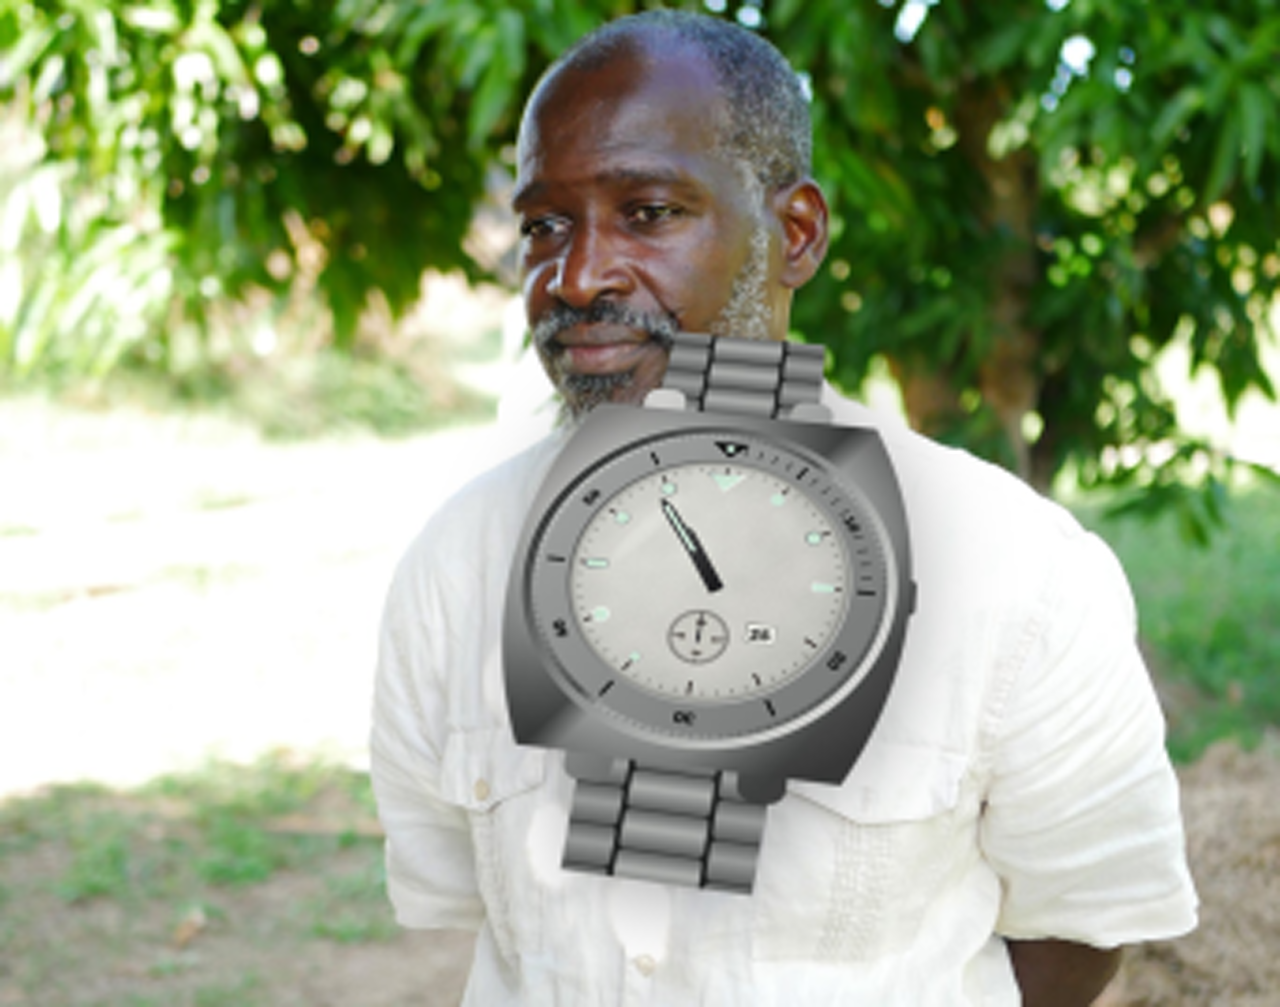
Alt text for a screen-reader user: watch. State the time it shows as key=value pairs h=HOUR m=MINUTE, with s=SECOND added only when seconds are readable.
h=10 m=54
